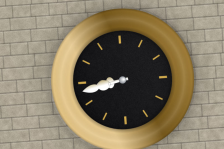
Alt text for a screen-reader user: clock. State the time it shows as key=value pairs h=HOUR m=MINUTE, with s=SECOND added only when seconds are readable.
h=8 m=43
